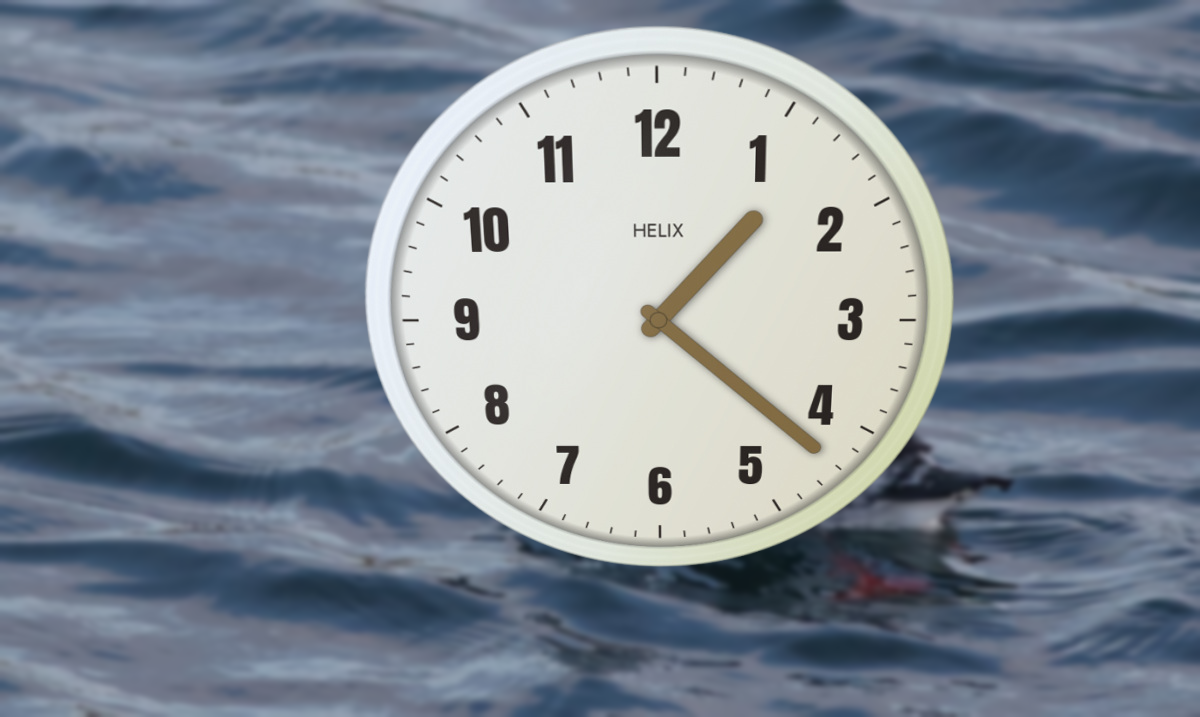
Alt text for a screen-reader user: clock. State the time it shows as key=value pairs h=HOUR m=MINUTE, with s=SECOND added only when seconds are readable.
h=1 m=22
